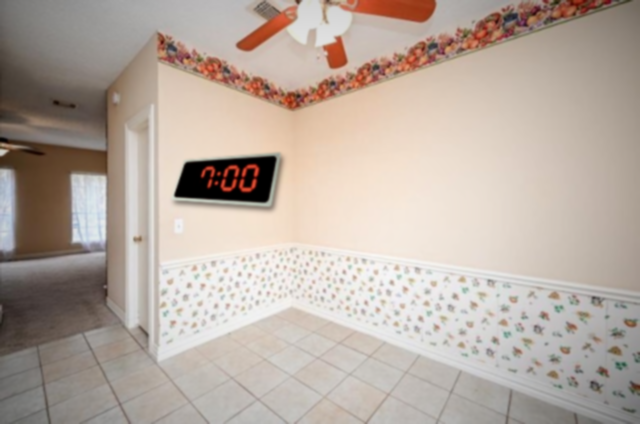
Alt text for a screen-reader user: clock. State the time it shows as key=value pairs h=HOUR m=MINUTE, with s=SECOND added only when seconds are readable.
h=7 m=0
